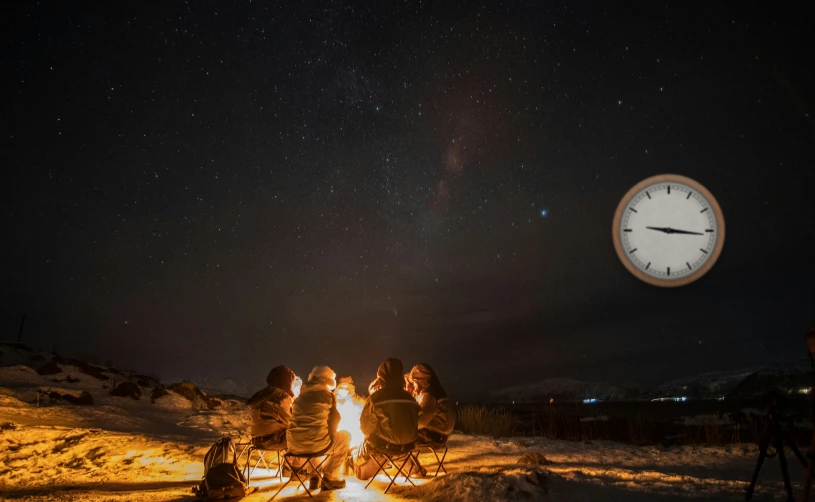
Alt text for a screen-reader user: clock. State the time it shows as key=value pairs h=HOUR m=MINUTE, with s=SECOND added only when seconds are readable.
h=9 m=16
